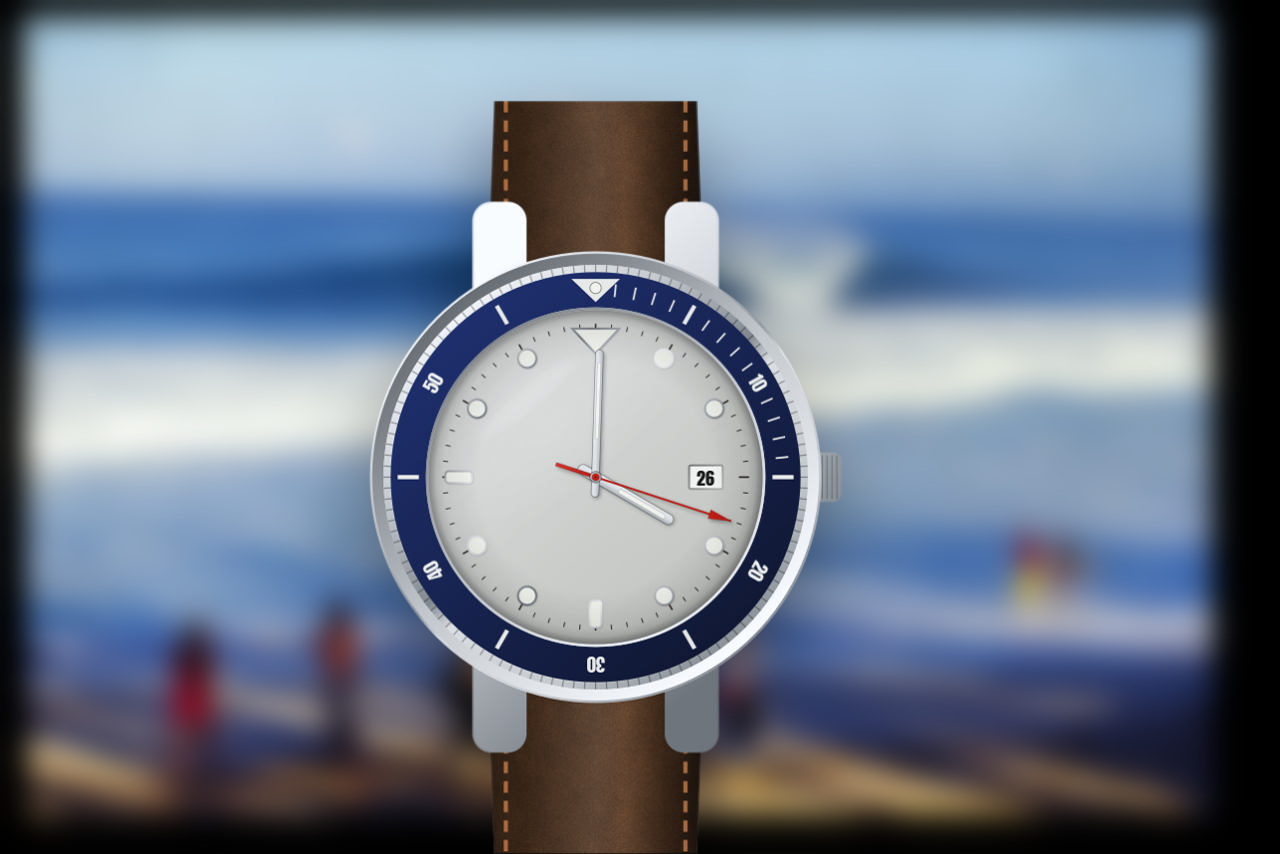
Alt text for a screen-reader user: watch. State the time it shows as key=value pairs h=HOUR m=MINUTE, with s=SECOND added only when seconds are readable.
h=4 m=0 s=18
